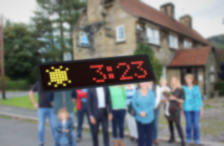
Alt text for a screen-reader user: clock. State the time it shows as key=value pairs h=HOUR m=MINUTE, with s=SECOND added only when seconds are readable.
h=3 m=23
